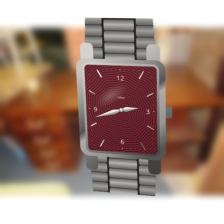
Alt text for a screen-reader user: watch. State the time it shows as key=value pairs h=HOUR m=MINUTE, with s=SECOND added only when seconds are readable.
h=2 m=42
